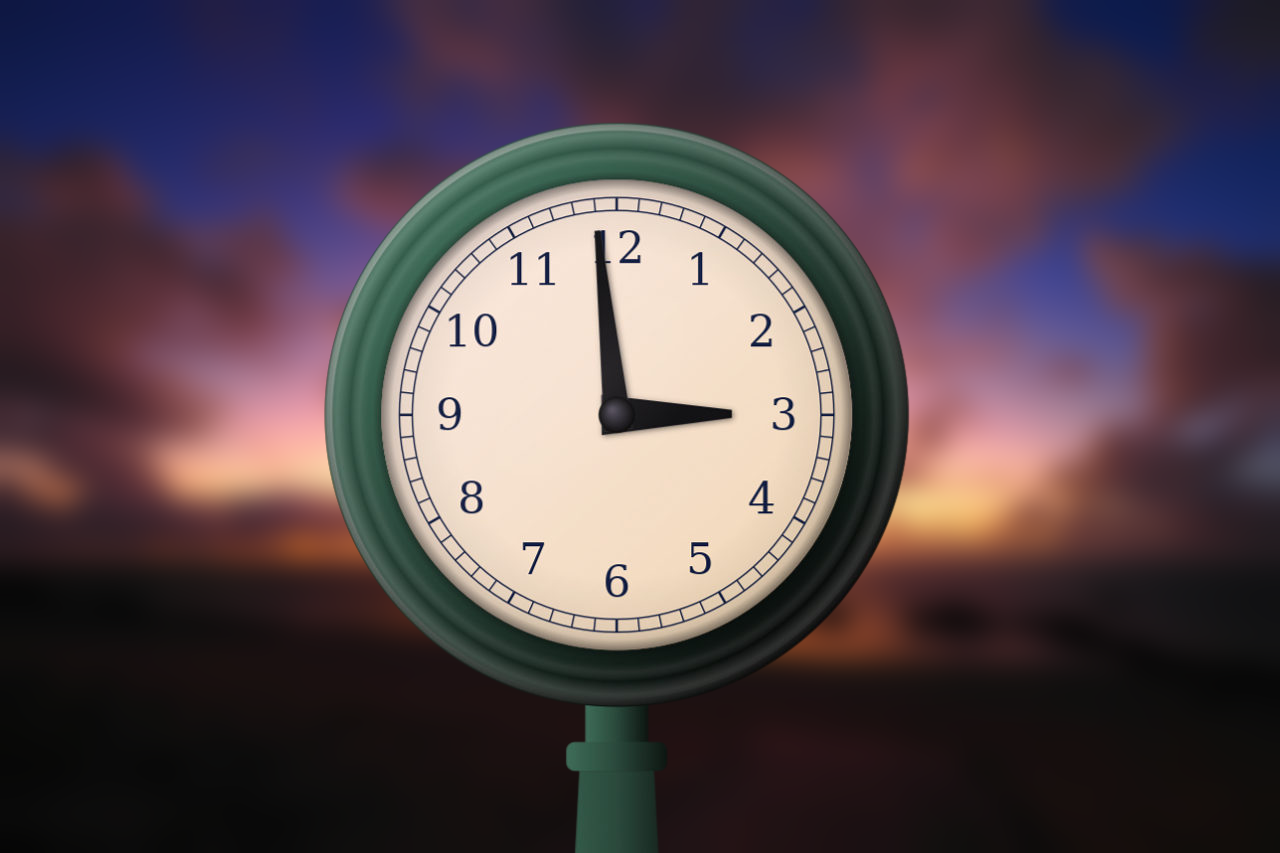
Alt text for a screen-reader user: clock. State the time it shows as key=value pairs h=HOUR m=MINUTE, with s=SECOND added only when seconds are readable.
h=2 m=59
